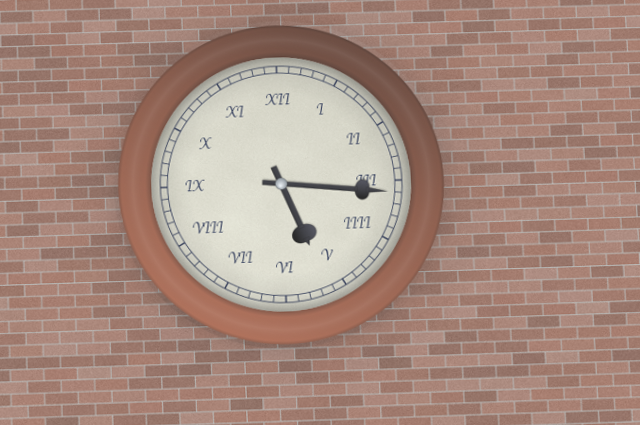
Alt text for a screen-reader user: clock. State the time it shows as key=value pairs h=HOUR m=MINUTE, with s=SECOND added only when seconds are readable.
h=5 m=16
